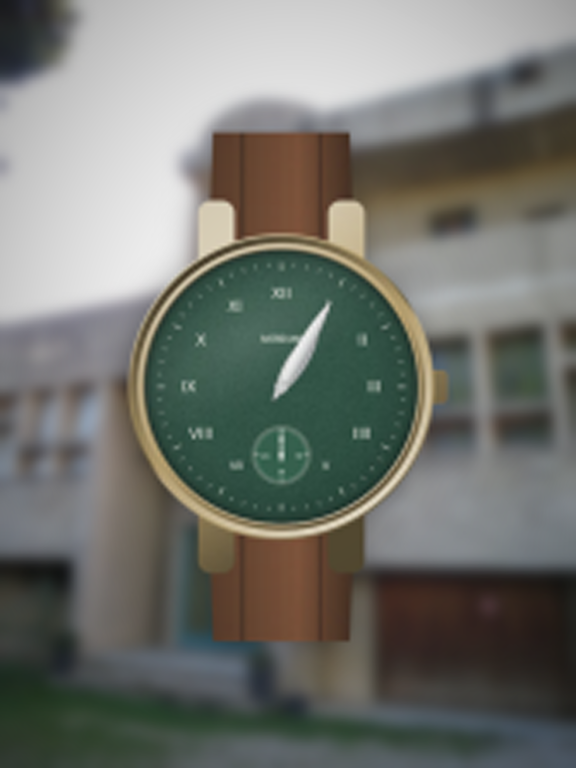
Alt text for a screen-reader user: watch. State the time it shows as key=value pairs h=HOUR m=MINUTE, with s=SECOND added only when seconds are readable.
h=1 m=5
